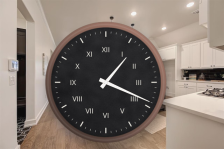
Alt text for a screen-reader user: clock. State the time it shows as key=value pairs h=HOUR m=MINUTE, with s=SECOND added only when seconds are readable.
h=1 m=19
